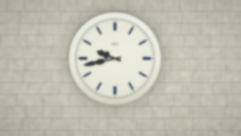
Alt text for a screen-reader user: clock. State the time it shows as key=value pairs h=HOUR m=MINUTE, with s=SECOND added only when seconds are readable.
h=9 m=43
